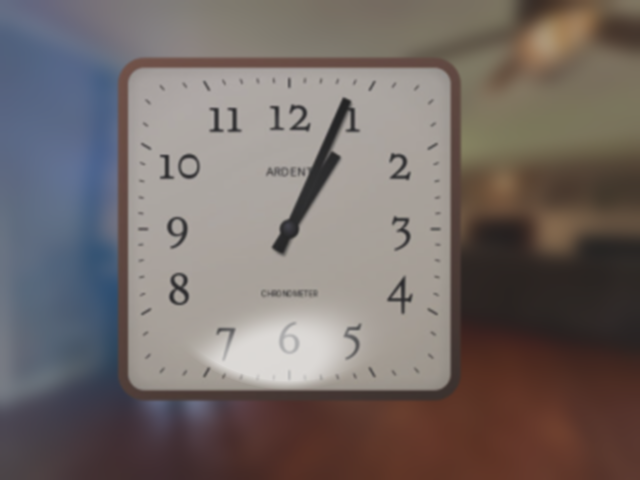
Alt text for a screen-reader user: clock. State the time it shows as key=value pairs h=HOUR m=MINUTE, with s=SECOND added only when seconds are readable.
h=1 m=4
